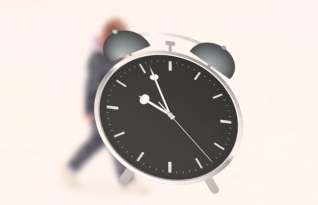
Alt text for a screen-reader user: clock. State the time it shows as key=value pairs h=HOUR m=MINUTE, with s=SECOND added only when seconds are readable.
h=9 m=56 s=23
